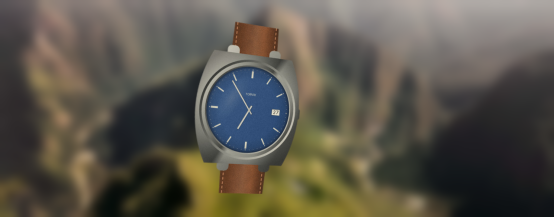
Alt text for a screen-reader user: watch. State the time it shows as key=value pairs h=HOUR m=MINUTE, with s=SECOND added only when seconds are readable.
h=6 m=54
